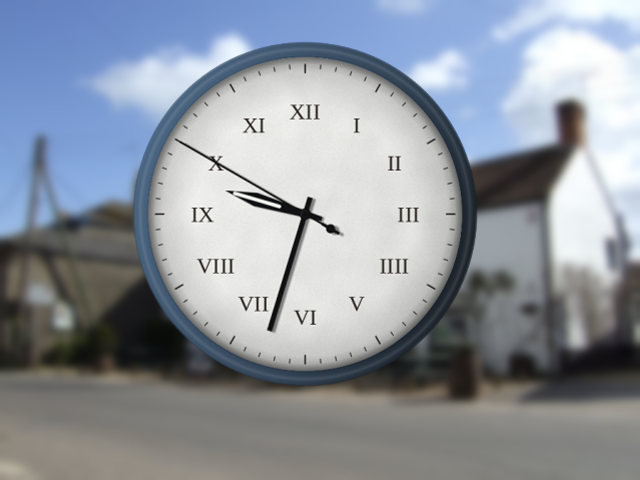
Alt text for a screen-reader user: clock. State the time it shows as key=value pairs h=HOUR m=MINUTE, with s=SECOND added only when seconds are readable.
h=9 m=32 s=50
